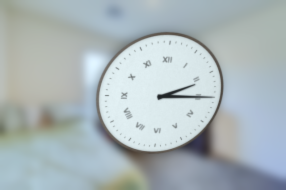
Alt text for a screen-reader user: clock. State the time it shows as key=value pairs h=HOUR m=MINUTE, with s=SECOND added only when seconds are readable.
h=2 m=15
